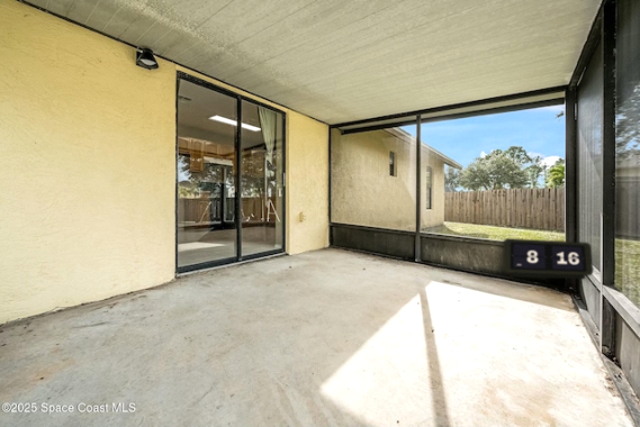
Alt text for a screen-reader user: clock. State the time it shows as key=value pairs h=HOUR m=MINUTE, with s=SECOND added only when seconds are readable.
h=8 m=16
